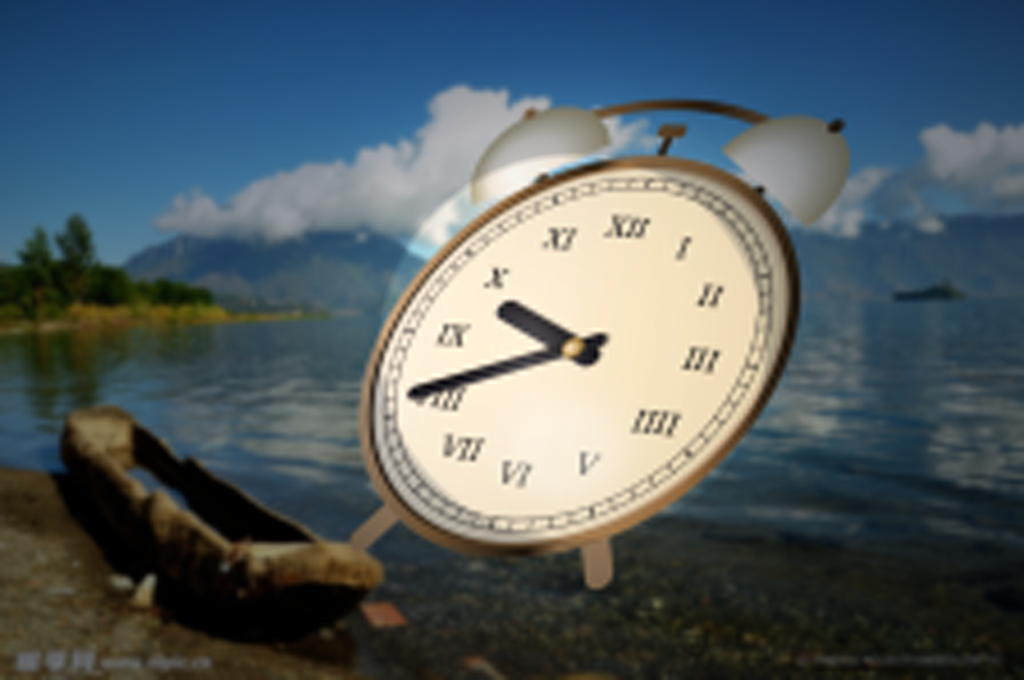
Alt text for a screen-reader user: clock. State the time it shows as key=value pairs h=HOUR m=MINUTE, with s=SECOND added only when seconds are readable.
h=9 m=41
